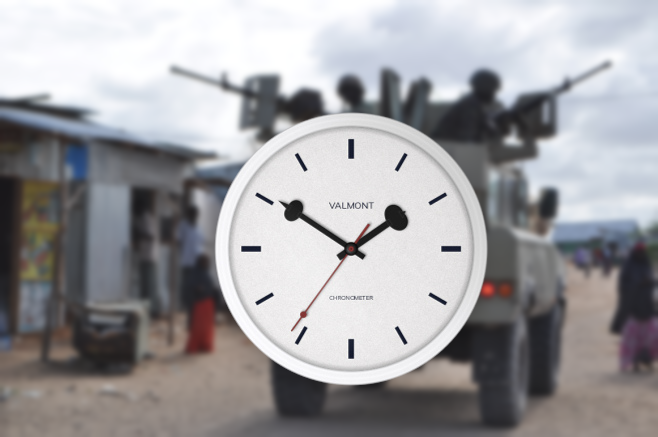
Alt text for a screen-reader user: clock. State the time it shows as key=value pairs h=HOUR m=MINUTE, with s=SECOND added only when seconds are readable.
h=1 m=50 s=36
